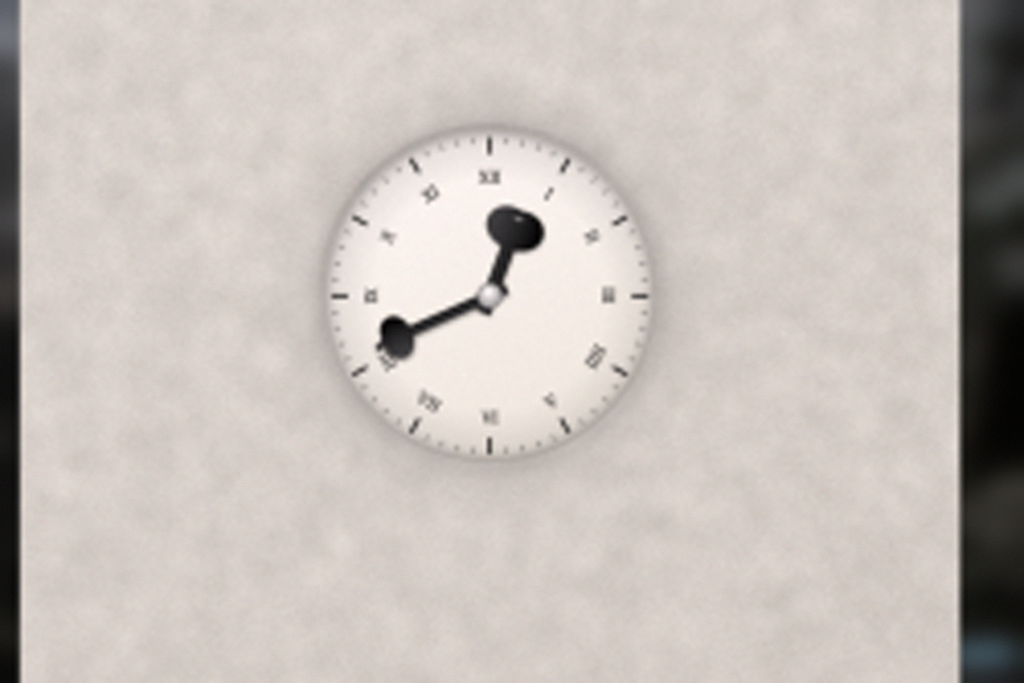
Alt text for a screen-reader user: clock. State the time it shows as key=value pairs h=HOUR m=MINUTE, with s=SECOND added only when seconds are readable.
h=12 m=41
